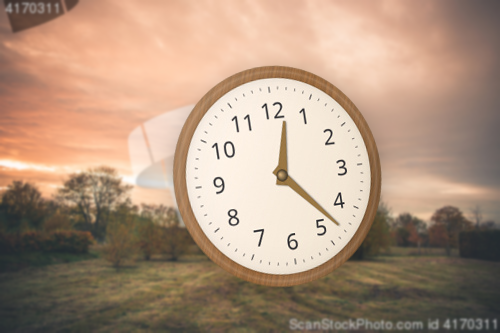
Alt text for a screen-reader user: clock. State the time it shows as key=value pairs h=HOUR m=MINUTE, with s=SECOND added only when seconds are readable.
h=12 m=23
